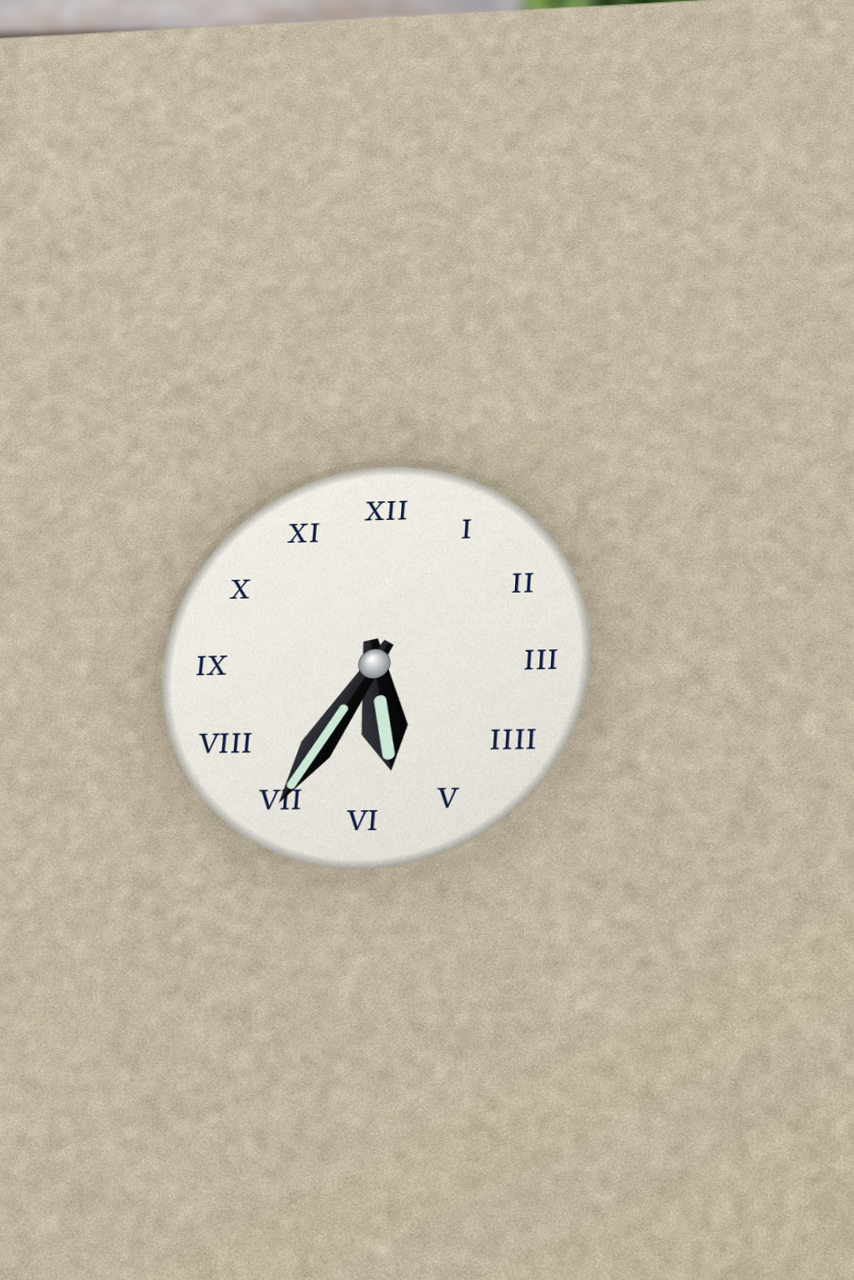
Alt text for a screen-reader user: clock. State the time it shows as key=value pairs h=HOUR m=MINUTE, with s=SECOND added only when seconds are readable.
h=5 m=35
